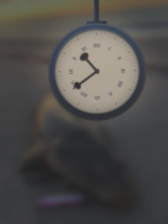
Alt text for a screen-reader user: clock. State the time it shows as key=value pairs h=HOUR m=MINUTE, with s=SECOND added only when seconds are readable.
h=10 m=39
